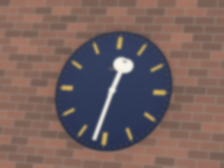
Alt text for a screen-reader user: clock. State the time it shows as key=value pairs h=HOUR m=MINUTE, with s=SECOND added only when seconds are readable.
h=12 m=32
